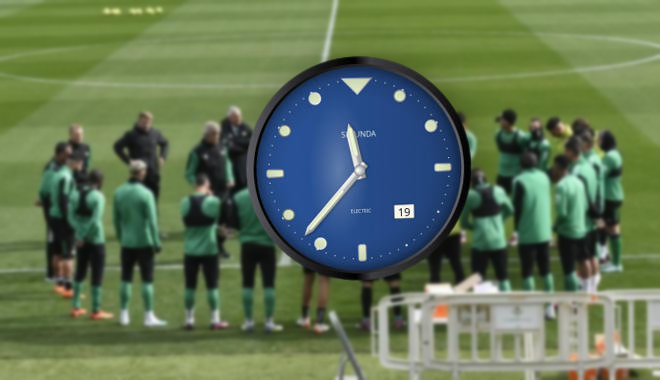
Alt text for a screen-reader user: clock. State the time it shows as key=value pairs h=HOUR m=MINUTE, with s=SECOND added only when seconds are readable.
h=11 m=37
